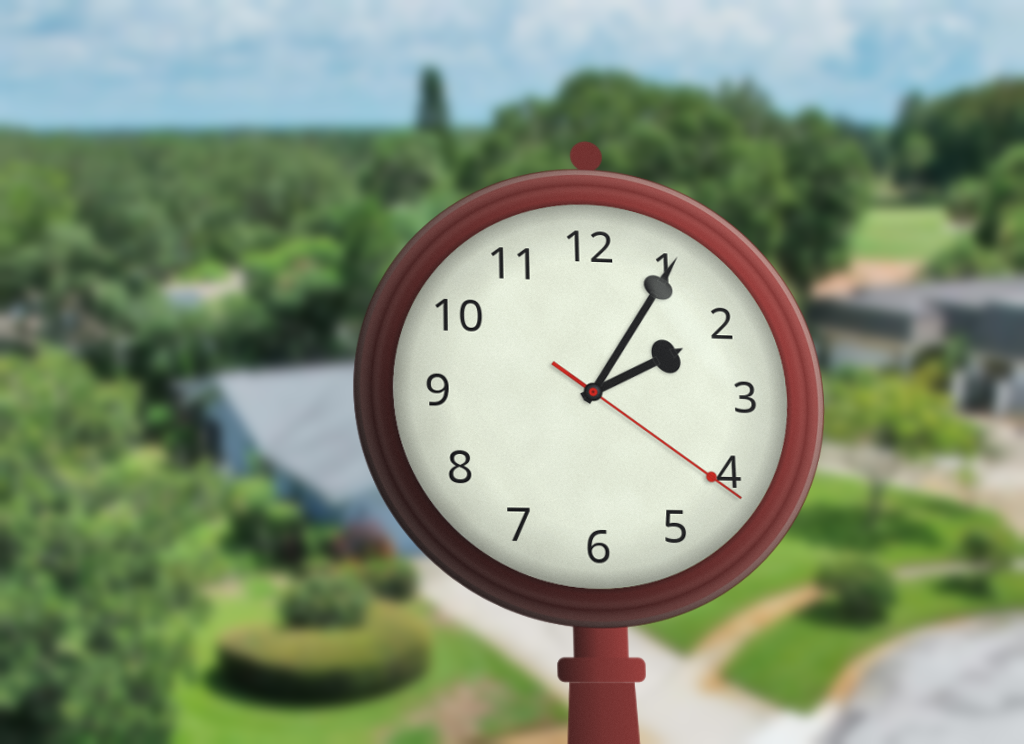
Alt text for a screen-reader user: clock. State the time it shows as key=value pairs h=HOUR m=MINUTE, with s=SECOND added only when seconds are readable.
h=2 m=5 s=21
